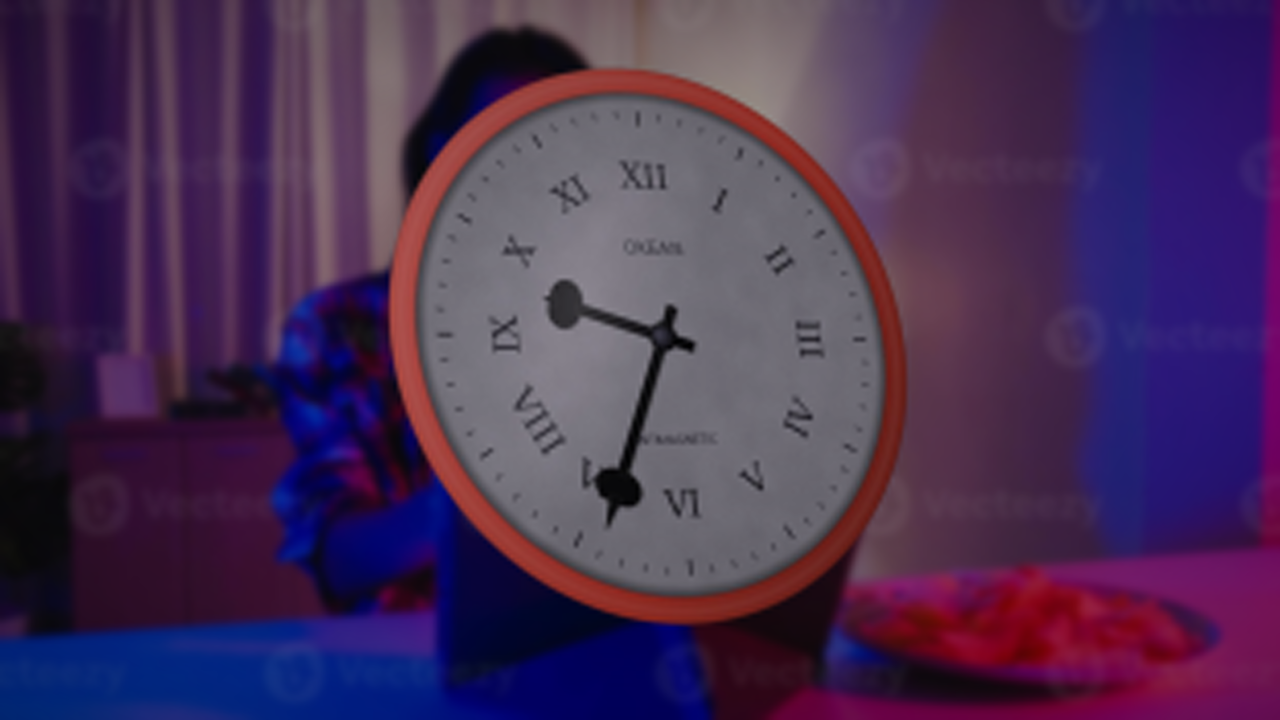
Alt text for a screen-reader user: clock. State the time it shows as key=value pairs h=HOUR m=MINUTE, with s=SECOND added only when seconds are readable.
h=9 m=34
